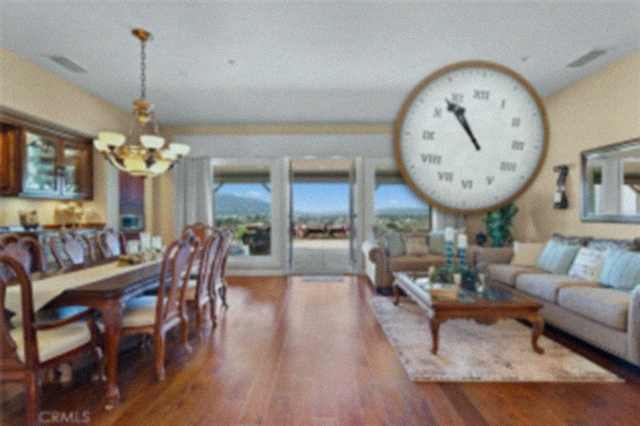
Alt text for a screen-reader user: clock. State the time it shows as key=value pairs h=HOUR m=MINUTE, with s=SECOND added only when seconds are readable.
h=10 m=53
